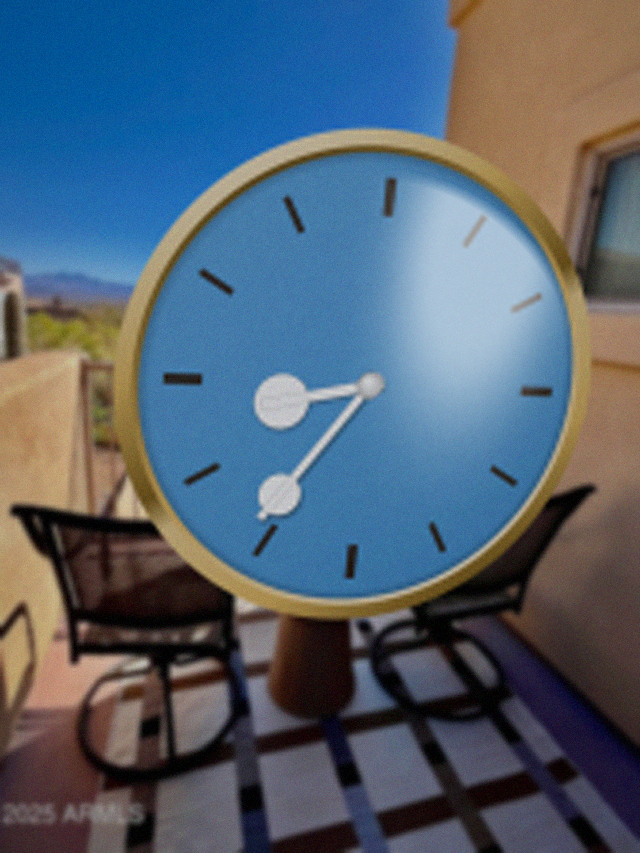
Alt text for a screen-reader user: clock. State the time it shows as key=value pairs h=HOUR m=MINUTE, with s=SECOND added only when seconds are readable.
h=8 m=36
